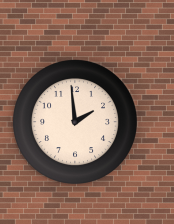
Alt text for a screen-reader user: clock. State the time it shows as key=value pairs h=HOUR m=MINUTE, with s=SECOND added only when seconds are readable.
h=1 m=59
